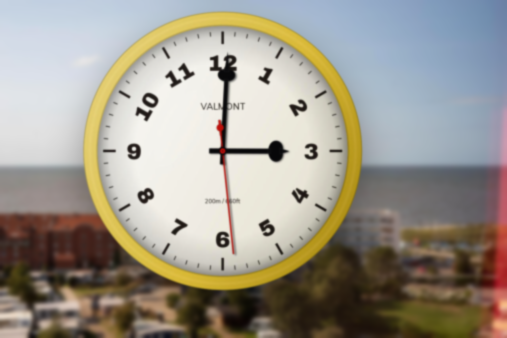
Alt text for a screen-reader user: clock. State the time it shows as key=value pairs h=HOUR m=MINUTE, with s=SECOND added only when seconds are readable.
h=3 m=0 s=29
